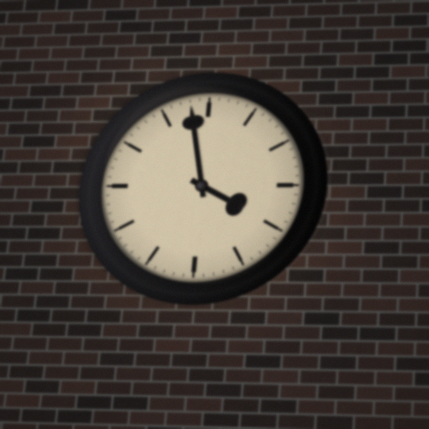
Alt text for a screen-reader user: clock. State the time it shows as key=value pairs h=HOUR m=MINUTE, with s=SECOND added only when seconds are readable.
h=3 m=58
